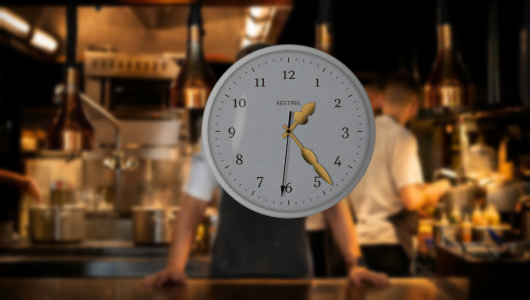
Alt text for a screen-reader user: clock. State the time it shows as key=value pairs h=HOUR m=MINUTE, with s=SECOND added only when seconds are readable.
h=1 m=23 s=31
